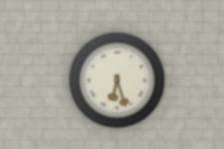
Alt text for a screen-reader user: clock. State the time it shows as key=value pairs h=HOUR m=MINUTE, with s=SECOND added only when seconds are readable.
h=6 m=27
